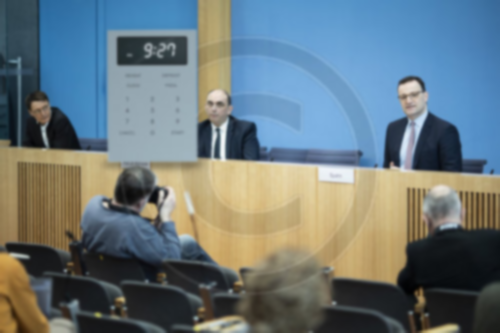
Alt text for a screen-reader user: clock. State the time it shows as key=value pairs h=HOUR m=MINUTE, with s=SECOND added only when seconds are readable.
h=9 m=27
